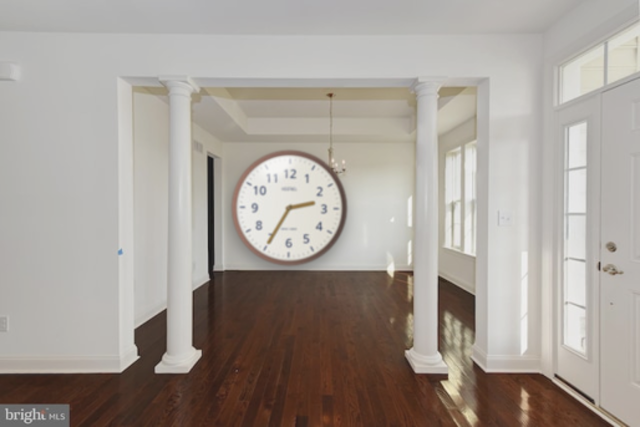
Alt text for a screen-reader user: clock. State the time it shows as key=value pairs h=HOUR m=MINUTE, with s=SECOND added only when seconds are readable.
h=2 m=35
